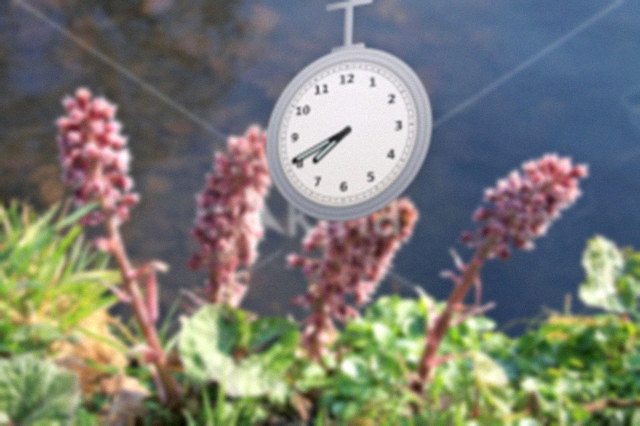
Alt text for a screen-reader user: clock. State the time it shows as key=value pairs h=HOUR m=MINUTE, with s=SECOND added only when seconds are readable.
h=7 m=41
